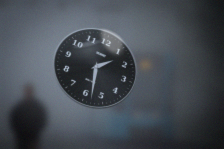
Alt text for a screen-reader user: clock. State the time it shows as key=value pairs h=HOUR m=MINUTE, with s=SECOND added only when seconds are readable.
h=1 m=28
